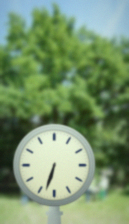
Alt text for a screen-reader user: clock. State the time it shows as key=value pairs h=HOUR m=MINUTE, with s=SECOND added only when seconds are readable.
h=6 m=33
